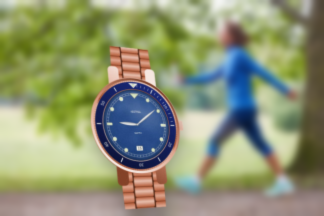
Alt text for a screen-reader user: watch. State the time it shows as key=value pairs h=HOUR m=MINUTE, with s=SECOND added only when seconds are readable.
h=9 m=9
